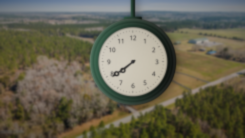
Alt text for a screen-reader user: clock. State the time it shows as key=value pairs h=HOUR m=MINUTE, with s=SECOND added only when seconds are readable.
h=7 m=39
